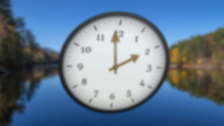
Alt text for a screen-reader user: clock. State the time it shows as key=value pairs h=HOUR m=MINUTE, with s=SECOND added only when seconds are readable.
h=1 m=59
